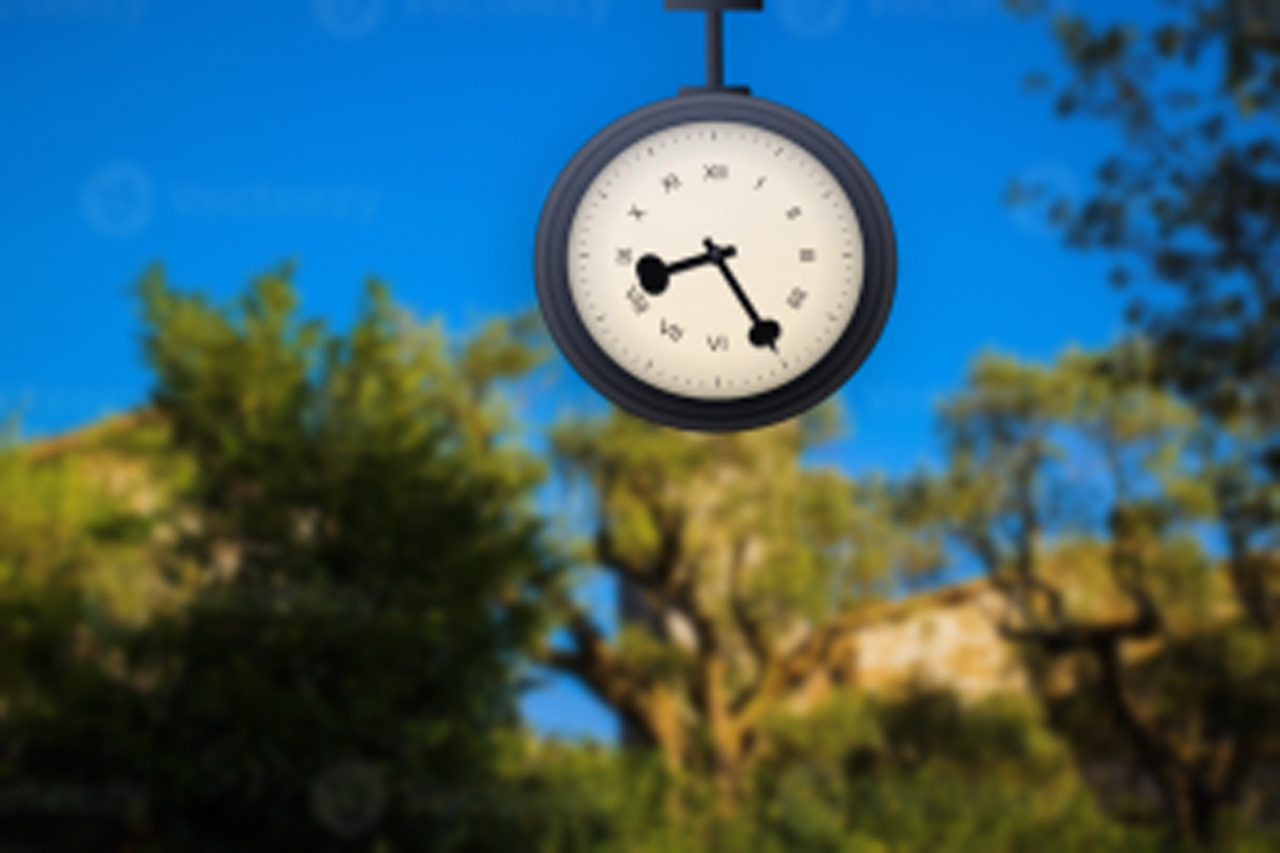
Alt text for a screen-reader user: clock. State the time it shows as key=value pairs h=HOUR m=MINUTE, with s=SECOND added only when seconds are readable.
h=8 m=25
